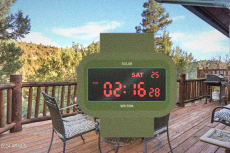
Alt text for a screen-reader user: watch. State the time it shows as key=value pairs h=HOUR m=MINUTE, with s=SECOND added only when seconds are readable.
h=2 m=16 s=28
